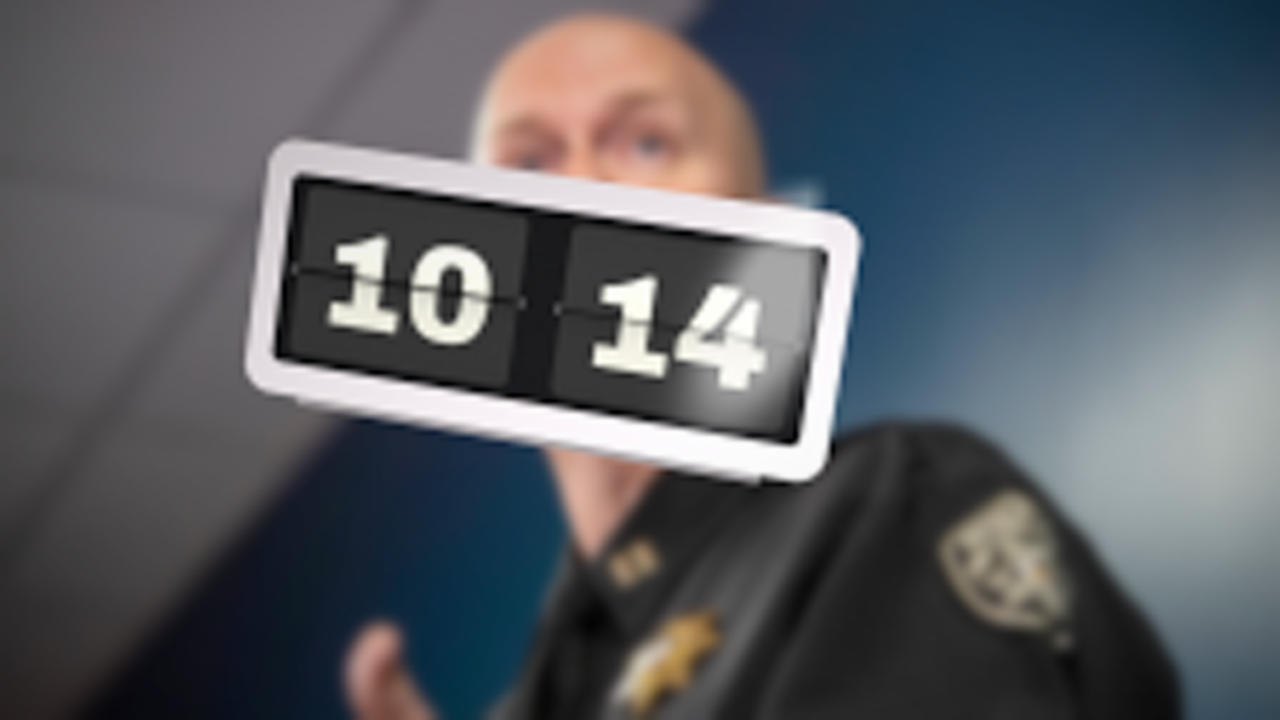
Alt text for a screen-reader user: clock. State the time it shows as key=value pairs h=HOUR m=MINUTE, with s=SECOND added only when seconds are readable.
h=10 m=14
